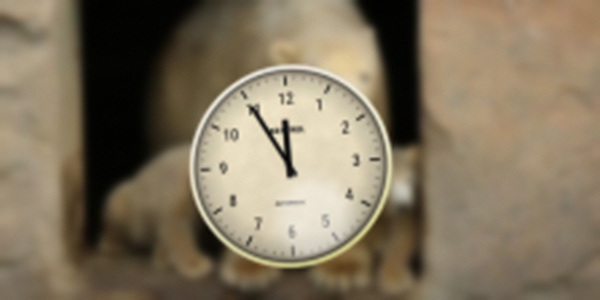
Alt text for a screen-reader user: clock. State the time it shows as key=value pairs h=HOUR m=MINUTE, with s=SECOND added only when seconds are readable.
h=11 m=55
